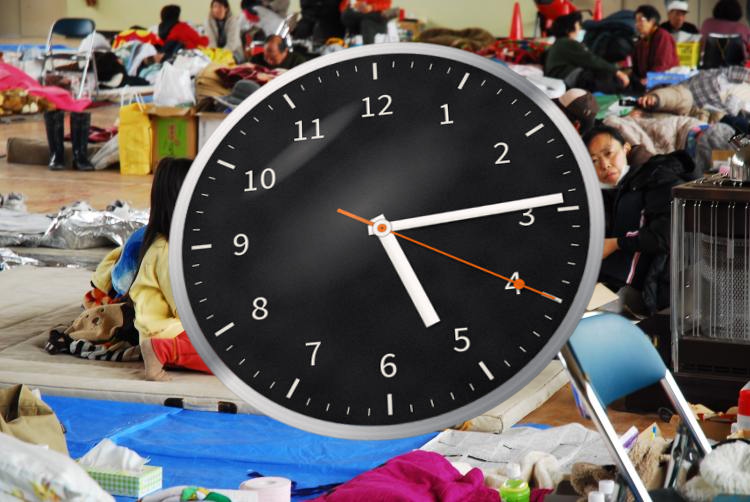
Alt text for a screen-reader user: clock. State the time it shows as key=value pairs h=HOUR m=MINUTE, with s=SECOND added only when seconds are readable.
h=5 m=14 s=20
